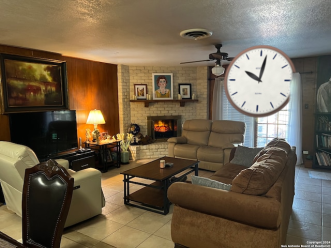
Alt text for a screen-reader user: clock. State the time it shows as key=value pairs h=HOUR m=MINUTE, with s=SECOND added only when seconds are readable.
h=10 m=2
